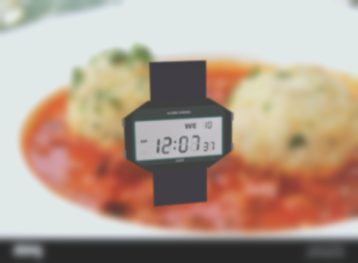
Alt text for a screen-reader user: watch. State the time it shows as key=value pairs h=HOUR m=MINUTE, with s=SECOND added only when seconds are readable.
h=12 m=7
